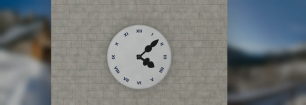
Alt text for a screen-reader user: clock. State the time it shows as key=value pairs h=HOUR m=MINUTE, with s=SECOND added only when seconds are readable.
h=4 m=8
